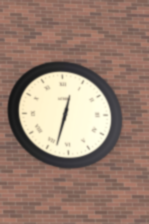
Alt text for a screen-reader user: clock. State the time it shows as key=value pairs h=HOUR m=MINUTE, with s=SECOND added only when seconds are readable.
h=12 m=33
